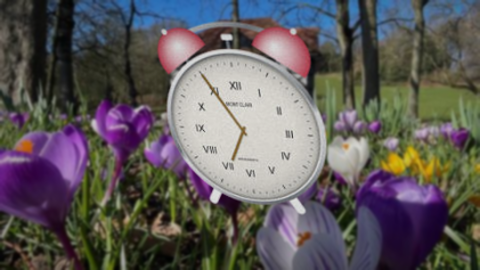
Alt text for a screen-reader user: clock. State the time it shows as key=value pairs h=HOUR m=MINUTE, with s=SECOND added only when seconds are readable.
h=6 m=55
